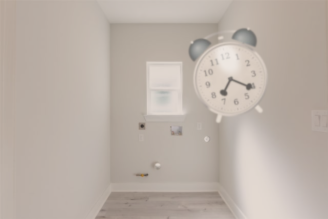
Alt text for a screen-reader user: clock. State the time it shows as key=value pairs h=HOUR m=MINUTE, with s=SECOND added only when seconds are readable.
h=7 m=21
